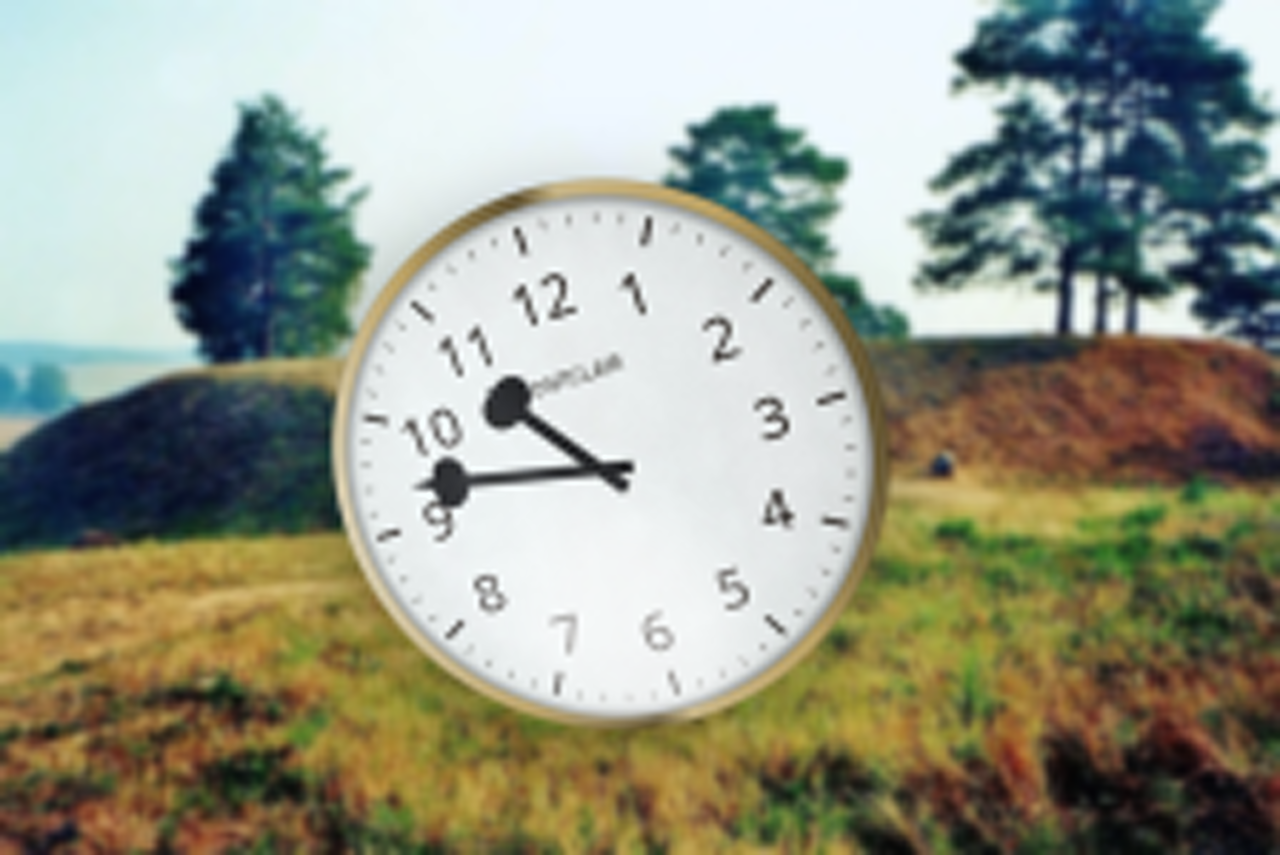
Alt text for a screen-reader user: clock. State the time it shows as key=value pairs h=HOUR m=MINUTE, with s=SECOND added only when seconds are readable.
h=10 m=47
